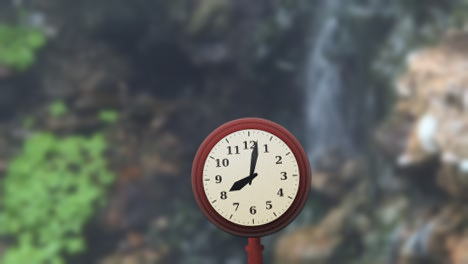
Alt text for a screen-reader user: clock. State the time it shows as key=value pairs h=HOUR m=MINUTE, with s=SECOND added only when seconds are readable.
h=8 m=2
